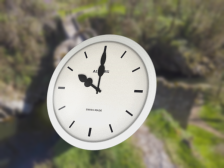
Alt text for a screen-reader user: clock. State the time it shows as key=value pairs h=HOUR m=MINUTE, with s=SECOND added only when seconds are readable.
h=10 m=0
